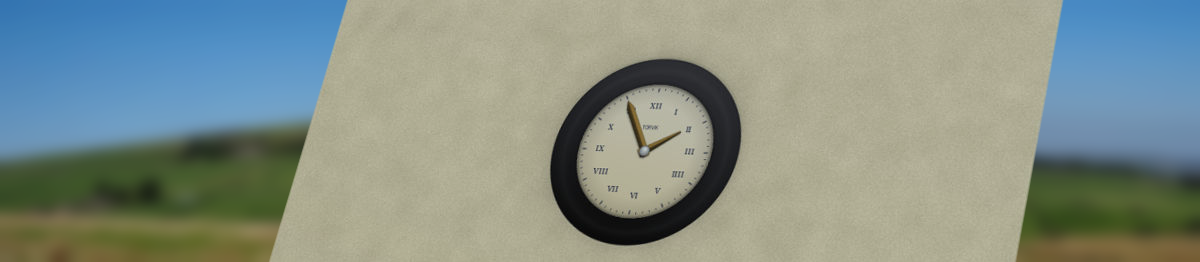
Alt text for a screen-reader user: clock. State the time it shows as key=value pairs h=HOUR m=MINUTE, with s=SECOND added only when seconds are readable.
h=1 m=55
